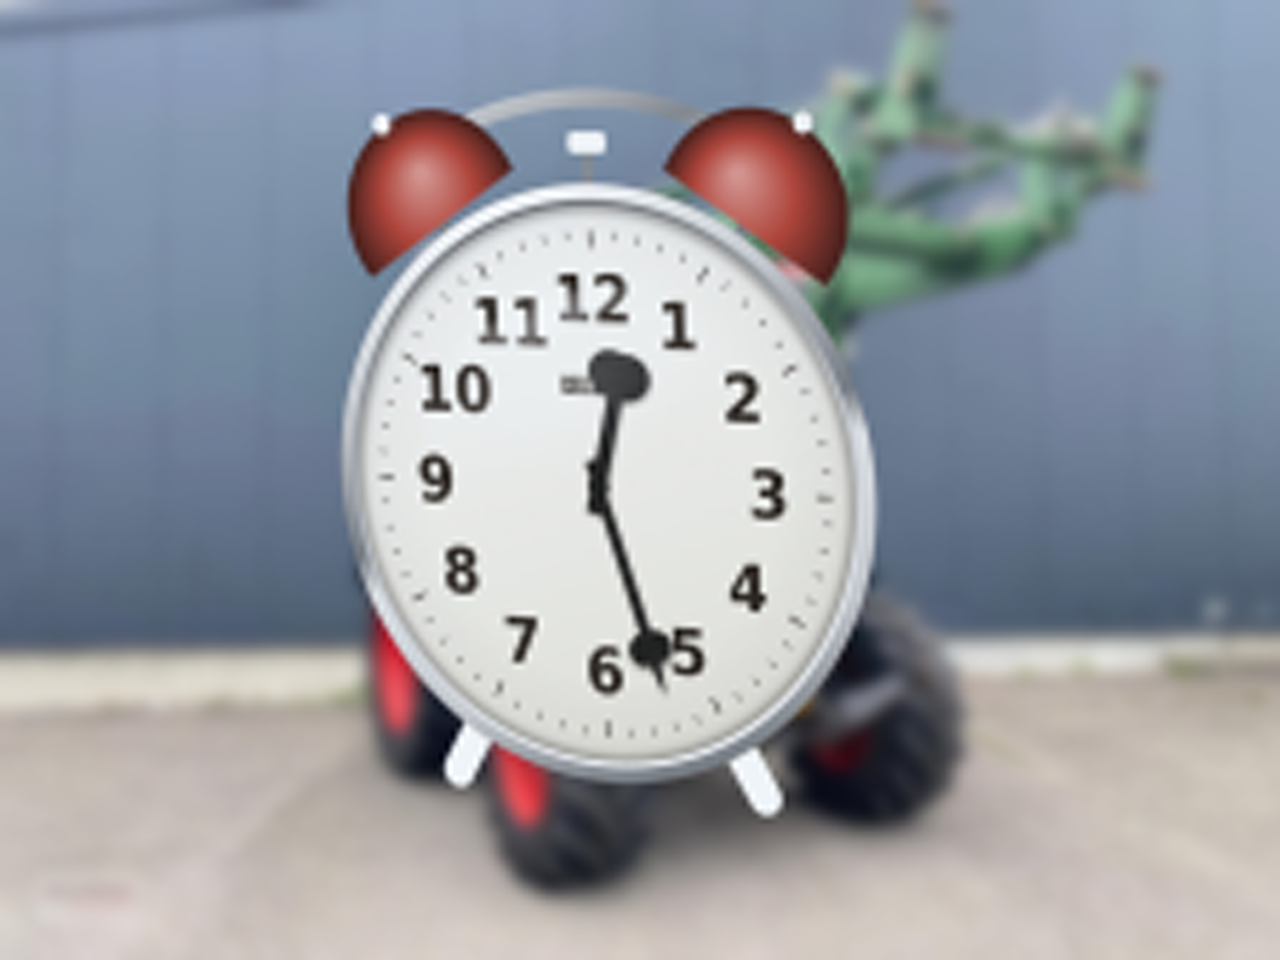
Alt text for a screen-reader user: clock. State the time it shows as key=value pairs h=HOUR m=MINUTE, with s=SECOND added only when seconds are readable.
h=12 m=27
